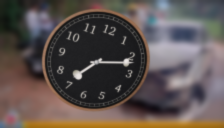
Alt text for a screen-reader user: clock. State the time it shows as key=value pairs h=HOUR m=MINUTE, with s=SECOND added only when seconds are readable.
h=7 m=12
